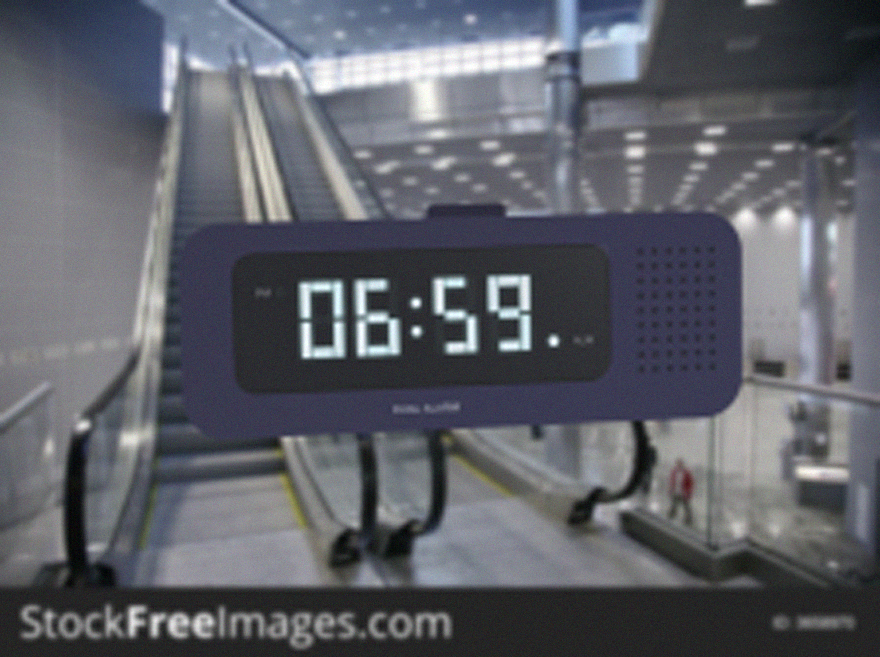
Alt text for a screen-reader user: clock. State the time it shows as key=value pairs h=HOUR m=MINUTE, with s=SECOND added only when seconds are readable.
h=6 m=59
